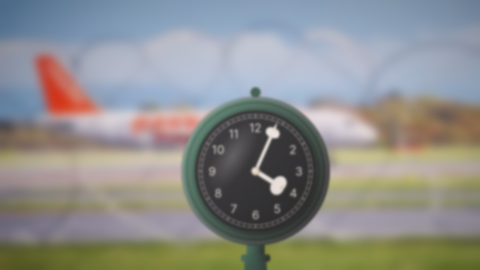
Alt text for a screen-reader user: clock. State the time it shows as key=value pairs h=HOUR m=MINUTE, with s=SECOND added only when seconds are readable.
h=4 m=4
